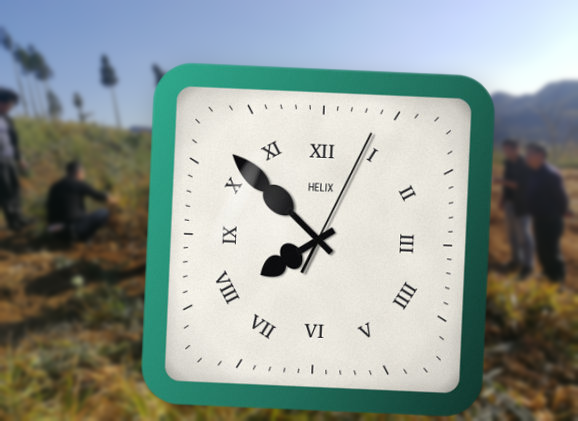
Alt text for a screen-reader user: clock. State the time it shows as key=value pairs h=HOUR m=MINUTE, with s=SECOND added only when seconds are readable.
h=7 m=52 s=4
